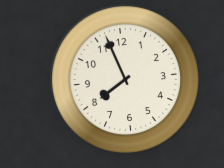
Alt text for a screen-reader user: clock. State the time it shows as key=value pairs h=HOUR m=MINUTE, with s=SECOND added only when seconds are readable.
h=7 m=57
